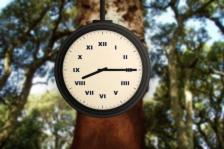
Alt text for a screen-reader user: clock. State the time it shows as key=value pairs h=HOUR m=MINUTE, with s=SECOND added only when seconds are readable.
h=8 m=15
